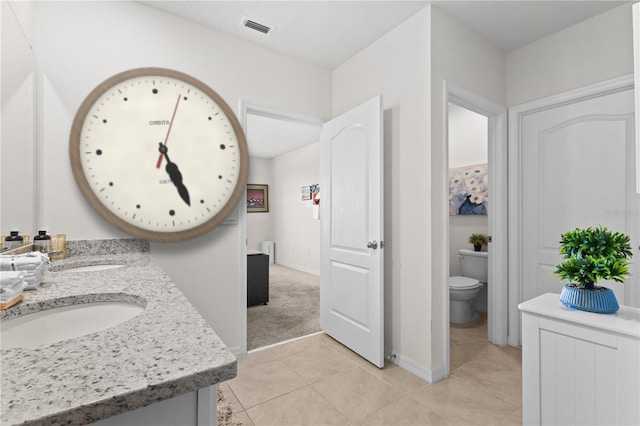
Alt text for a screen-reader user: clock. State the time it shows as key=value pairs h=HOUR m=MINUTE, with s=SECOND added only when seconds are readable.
h=5 m=27 s=4
